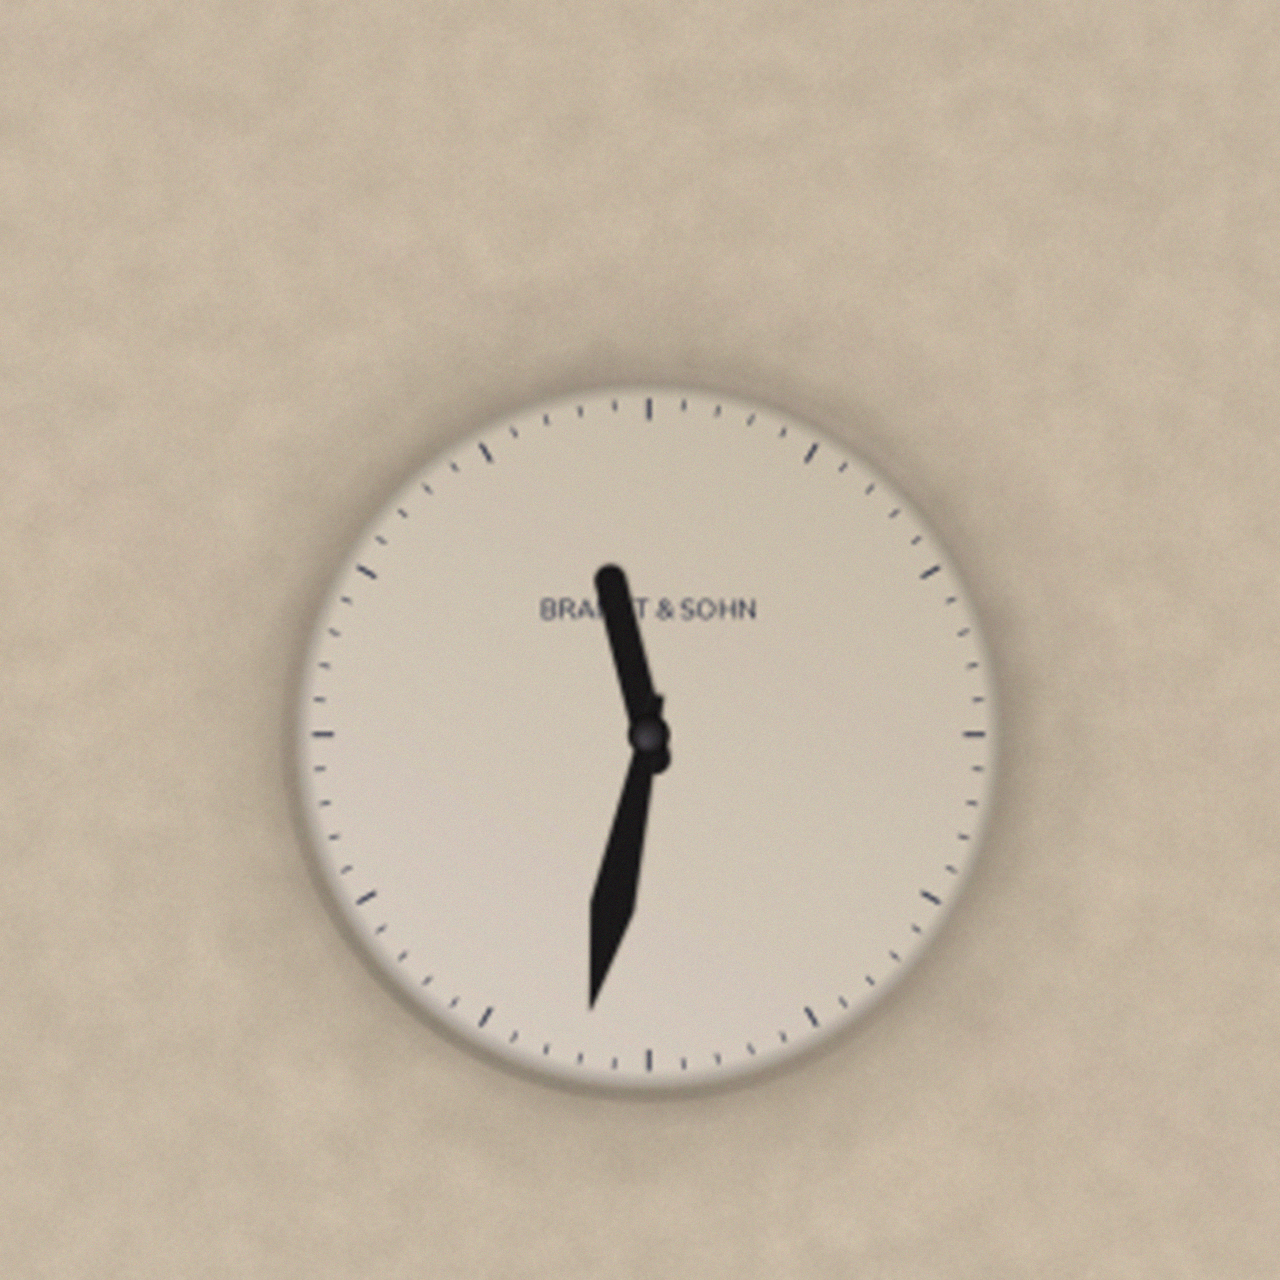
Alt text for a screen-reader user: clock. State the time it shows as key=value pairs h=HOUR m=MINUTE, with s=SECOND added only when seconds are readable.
h=11 m=32
